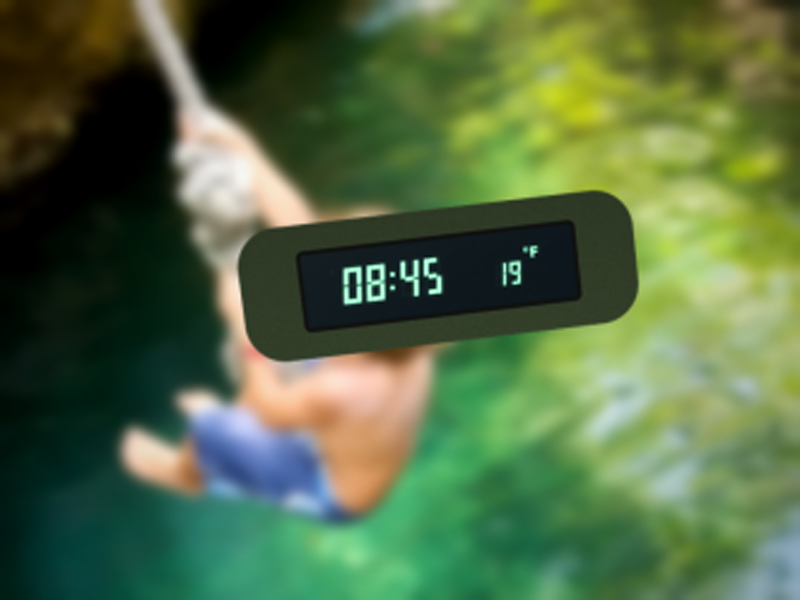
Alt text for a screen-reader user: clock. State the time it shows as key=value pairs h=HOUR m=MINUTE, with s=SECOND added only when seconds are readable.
h=8 m=45
